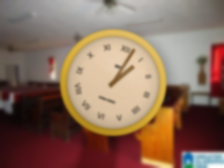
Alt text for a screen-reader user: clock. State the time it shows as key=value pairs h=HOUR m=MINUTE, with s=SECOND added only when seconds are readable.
h=1 m=2
